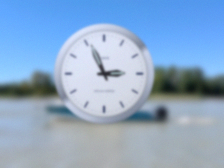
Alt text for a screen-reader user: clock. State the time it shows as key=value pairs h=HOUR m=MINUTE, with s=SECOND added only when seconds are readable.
h=2 m=56
